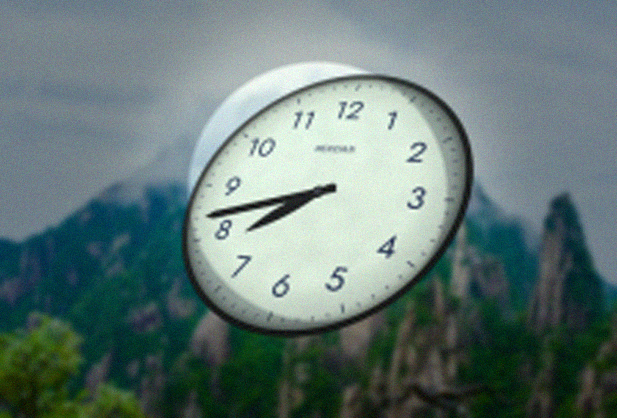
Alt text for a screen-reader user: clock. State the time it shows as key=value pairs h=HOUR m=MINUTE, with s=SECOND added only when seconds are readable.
h=7 m=42
